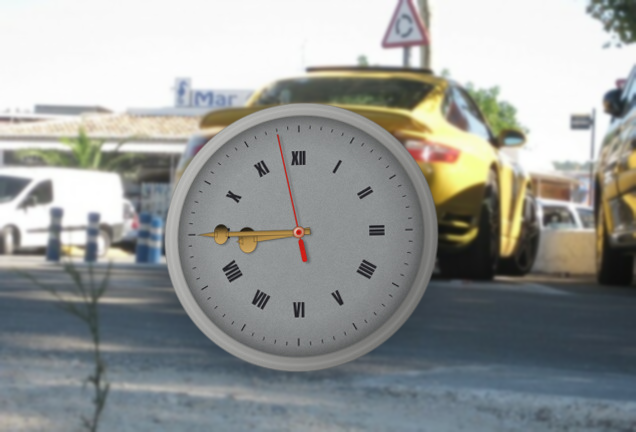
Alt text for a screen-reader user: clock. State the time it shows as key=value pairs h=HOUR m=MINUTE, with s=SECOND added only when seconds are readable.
h=8 m=44 s=58
